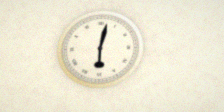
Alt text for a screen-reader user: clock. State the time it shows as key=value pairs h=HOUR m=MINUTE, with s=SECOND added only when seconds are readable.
h=6 m=2
